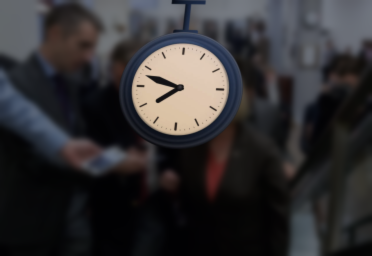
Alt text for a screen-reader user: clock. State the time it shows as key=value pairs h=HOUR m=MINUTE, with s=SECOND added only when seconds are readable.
h=7 m=48
